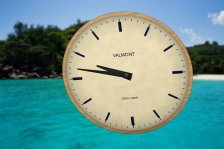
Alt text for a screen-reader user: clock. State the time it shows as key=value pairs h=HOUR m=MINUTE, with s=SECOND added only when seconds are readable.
h=9 m=47
